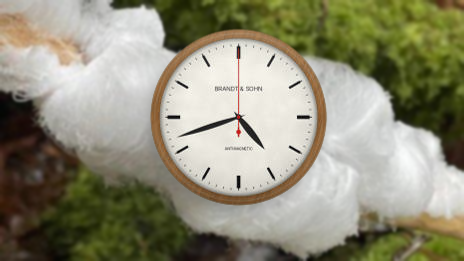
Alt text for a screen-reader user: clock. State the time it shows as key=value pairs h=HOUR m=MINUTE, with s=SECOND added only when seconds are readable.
h=4 m=42 s=0
